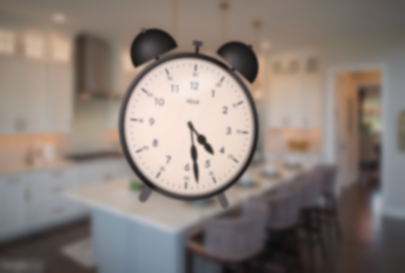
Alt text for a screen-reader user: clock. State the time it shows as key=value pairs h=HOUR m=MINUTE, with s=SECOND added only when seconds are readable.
h=4 m=28
